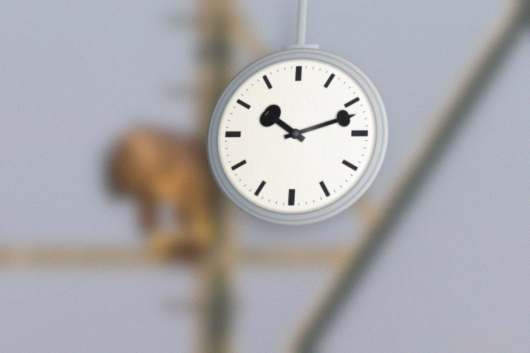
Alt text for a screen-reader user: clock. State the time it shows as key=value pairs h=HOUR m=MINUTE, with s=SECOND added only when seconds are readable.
h=10 m=12
